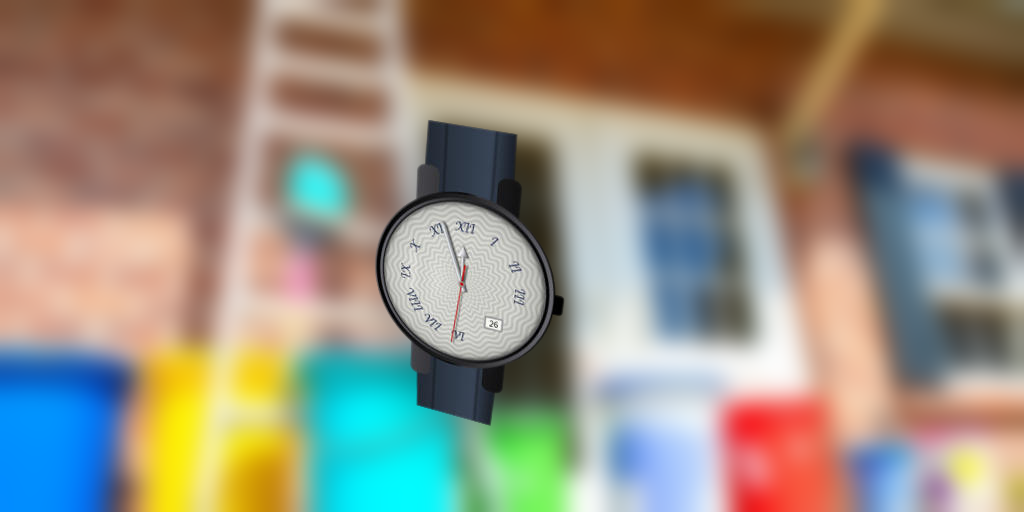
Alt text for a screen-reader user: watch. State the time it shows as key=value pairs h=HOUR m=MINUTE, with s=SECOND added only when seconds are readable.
h=11 m=56 s=31
